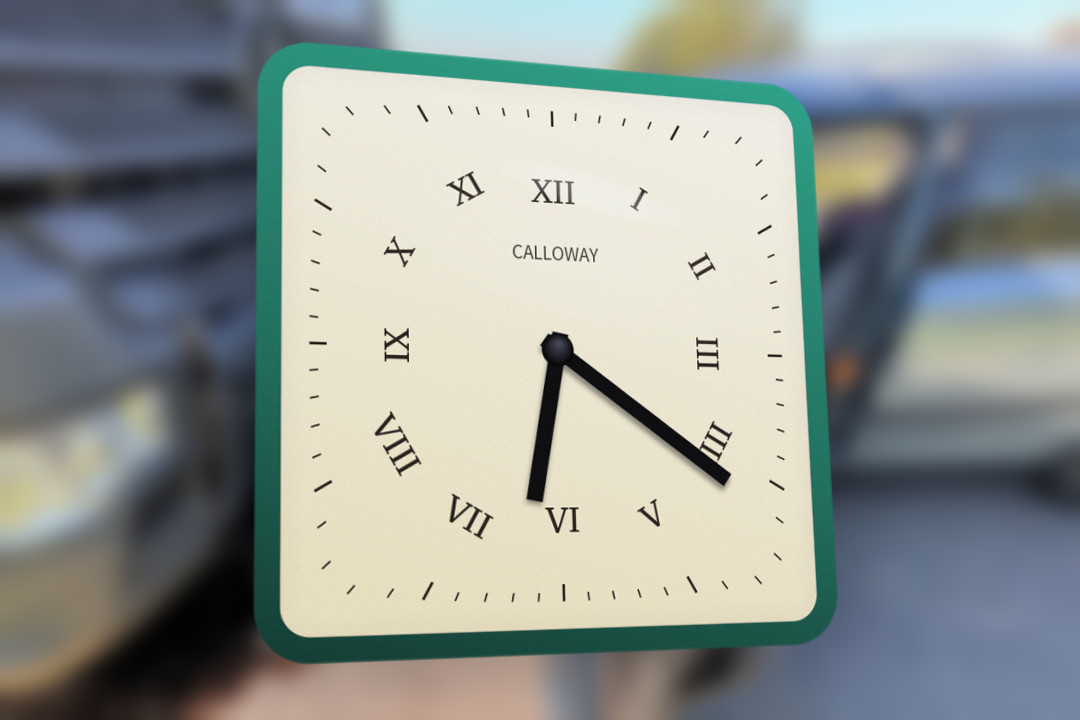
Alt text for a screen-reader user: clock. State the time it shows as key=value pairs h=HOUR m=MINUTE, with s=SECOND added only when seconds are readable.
h=6 m=21
